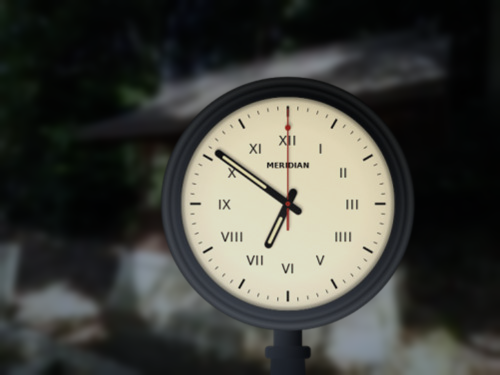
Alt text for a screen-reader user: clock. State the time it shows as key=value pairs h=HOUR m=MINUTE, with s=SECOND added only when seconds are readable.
h=6 m=51 s=0
